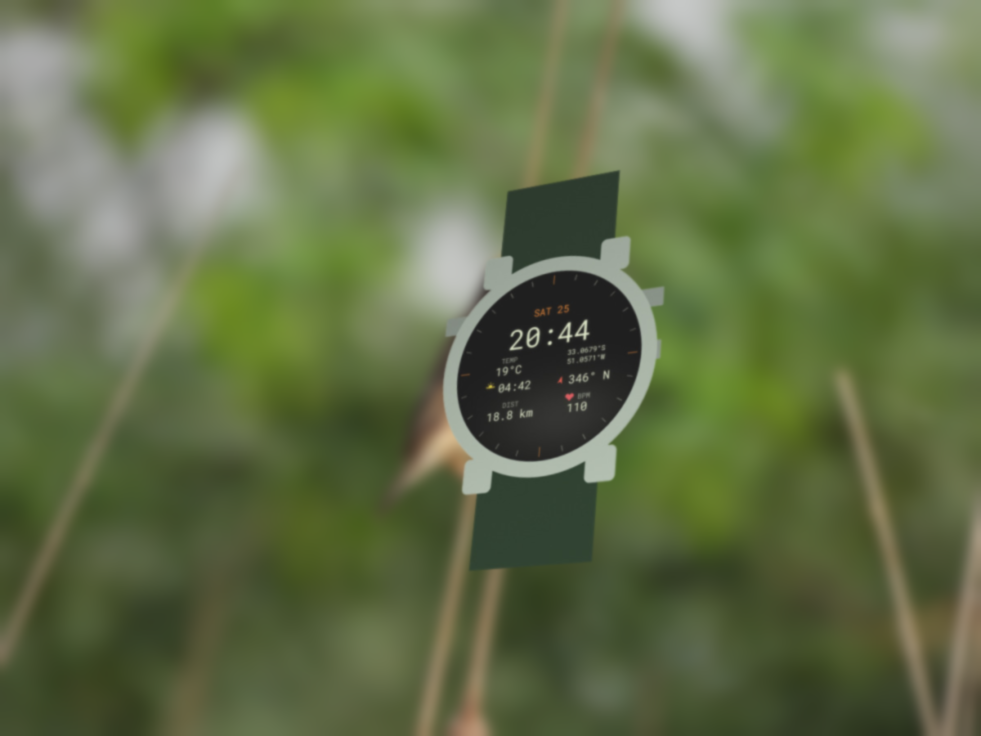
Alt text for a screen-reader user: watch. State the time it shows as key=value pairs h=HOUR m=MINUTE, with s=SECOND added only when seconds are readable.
h=20 m=44
